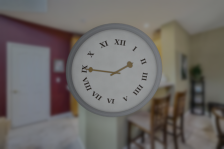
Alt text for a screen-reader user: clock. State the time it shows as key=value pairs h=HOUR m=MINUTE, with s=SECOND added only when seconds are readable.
h=1 m=45
